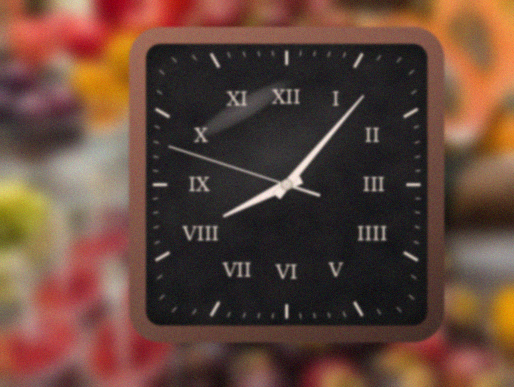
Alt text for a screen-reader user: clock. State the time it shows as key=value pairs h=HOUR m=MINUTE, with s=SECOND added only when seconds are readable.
h=8 m=6 s=48
